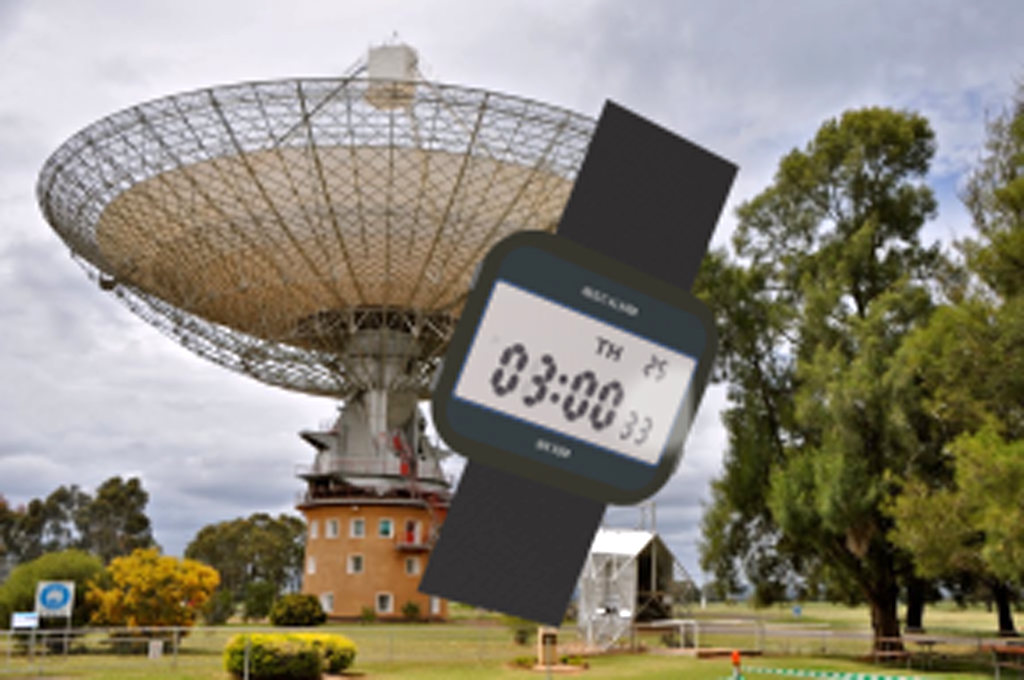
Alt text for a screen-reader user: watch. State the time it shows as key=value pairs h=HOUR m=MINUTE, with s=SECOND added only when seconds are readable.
h=3 m=0 s=33
